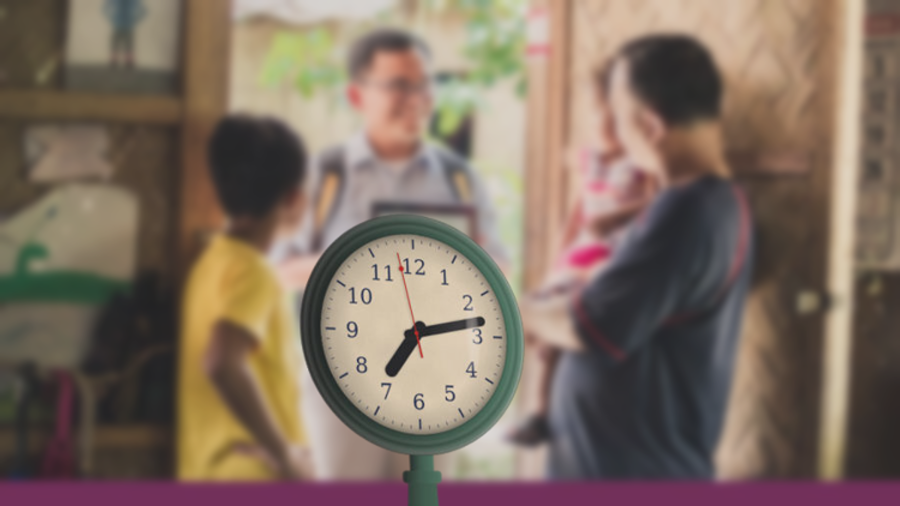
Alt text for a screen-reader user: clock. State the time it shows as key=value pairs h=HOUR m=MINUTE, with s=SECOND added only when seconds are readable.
h=7 m=12 s=58
